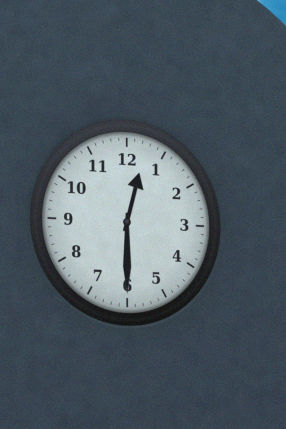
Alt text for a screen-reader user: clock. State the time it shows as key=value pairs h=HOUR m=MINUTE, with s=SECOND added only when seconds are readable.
h=12 m=30
